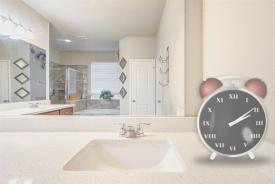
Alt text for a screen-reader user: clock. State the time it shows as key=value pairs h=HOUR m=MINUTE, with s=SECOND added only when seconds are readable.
h=2 m=9
